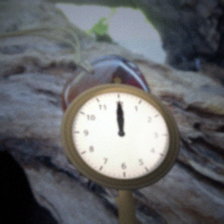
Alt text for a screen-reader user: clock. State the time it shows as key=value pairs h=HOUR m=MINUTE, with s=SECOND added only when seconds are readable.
h=12 m=0
